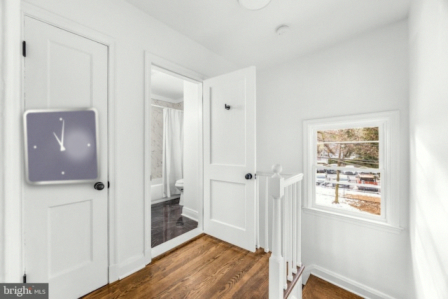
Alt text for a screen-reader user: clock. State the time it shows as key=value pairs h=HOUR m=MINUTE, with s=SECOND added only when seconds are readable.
h=11 m=1
